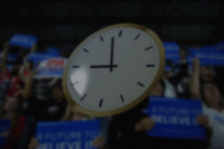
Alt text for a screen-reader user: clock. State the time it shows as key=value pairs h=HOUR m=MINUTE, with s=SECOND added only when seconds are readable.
h=8 m=58
